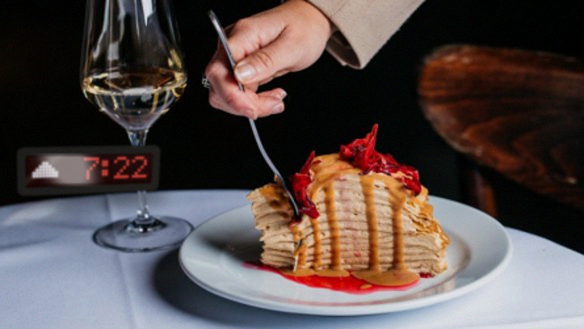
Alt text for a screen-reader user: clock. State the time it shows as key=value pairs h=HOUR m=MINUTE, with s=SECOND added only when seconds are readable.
h=7 m=22
